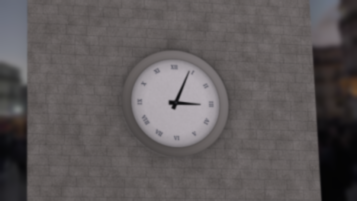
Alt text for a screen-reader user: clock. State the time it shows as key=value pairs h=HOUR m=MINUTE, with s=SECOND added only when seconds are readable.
h=3 m=4
